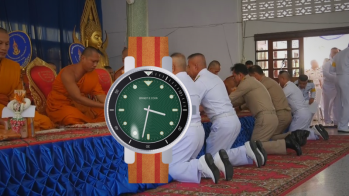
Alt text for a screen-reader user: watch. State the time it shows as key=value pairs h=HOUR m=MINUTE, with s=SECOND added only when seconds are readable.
h=3 m=32
